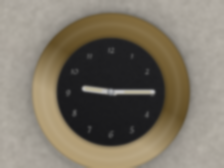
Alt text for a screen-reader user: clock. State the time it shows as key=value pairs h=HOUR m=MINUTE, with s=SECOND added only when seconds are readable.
h=9 m=15
